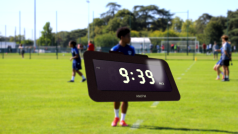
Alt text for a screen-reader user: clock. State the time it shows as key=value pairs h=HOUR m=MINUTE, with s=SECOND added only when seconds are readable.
h=9 m=39
